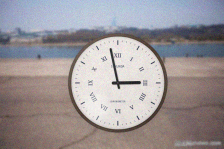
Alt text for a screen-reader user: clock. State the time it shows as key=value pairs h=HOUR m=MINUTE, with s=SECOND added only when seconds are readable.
h=2 m=58
